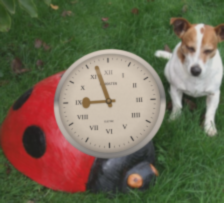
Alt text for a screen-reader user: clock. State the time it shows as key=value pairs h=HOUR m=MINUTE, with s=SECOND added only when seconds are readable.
h=8 m=57
